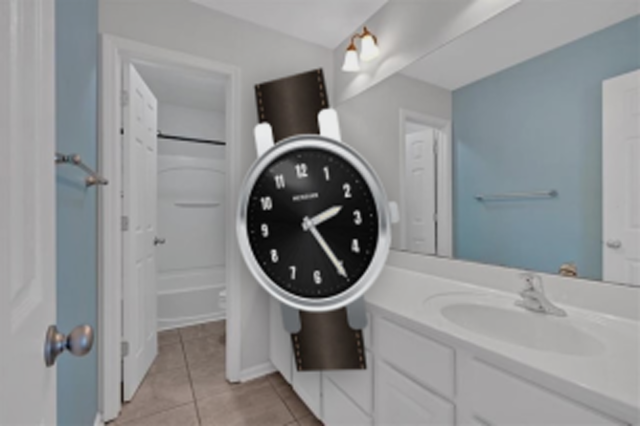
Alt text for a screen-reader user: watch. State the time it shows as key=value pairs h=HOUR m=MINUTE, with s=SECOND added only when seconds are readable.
h=2 m=25
